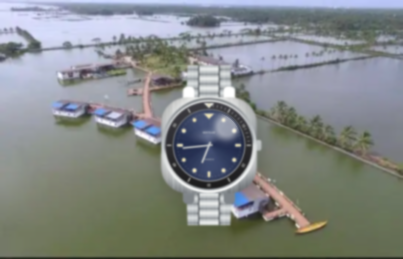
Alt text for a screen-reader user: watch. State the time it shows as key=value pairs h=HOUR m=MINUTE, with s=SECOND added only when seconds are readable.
h=6 m=44
